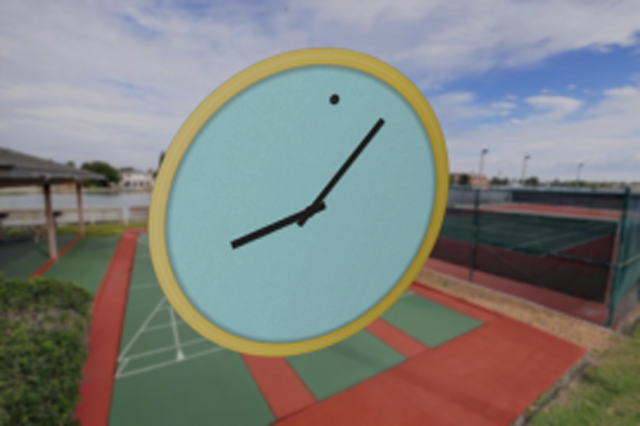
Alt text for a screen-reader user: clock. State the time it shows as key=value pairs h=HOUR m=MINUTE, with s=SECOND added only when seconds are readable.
h=8 m=5
